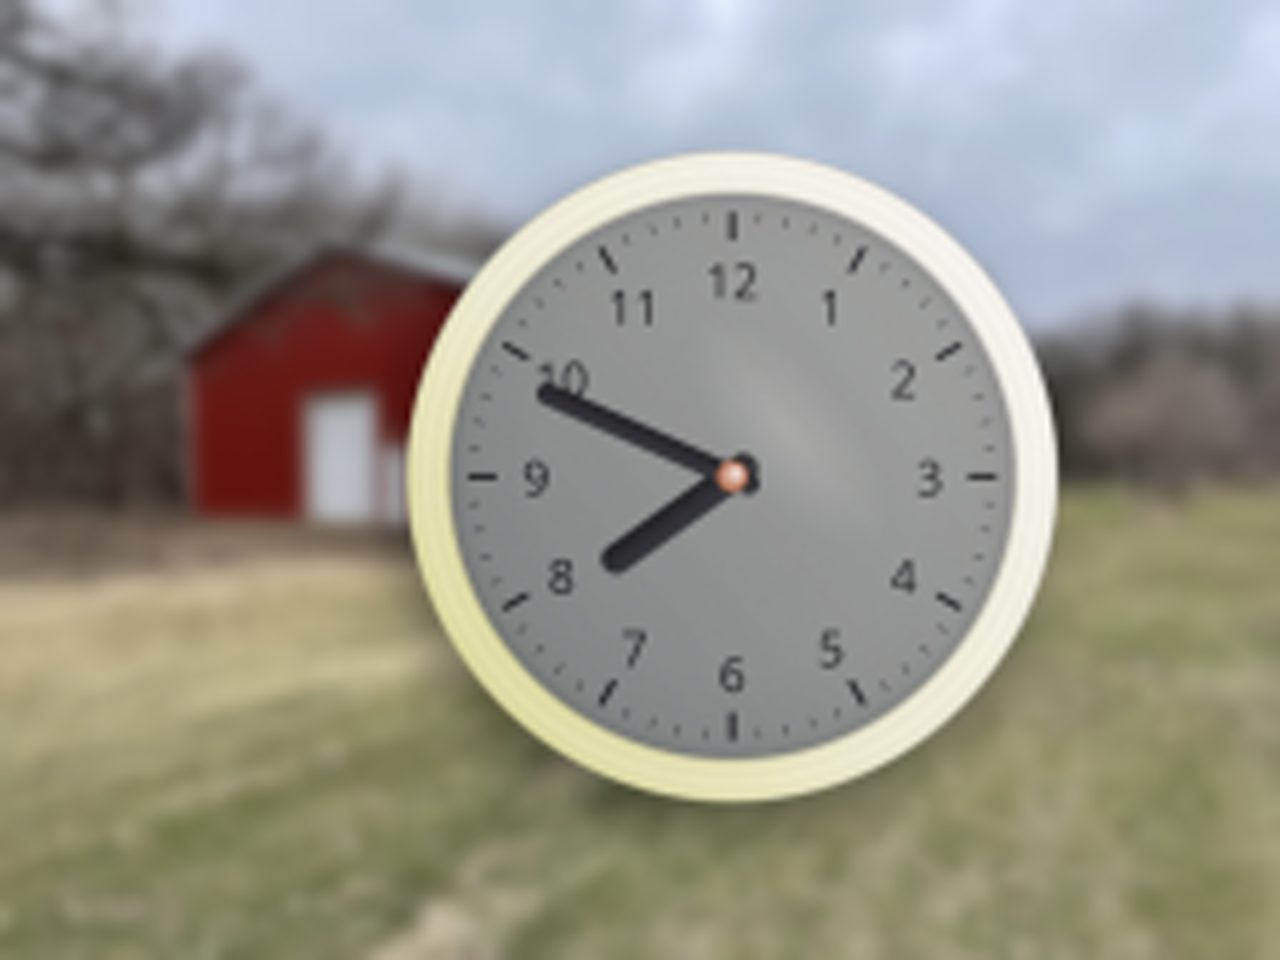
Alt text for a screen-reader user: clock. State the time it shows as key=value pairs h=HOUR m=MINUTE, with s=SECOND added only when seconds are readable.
h=7 m=49
